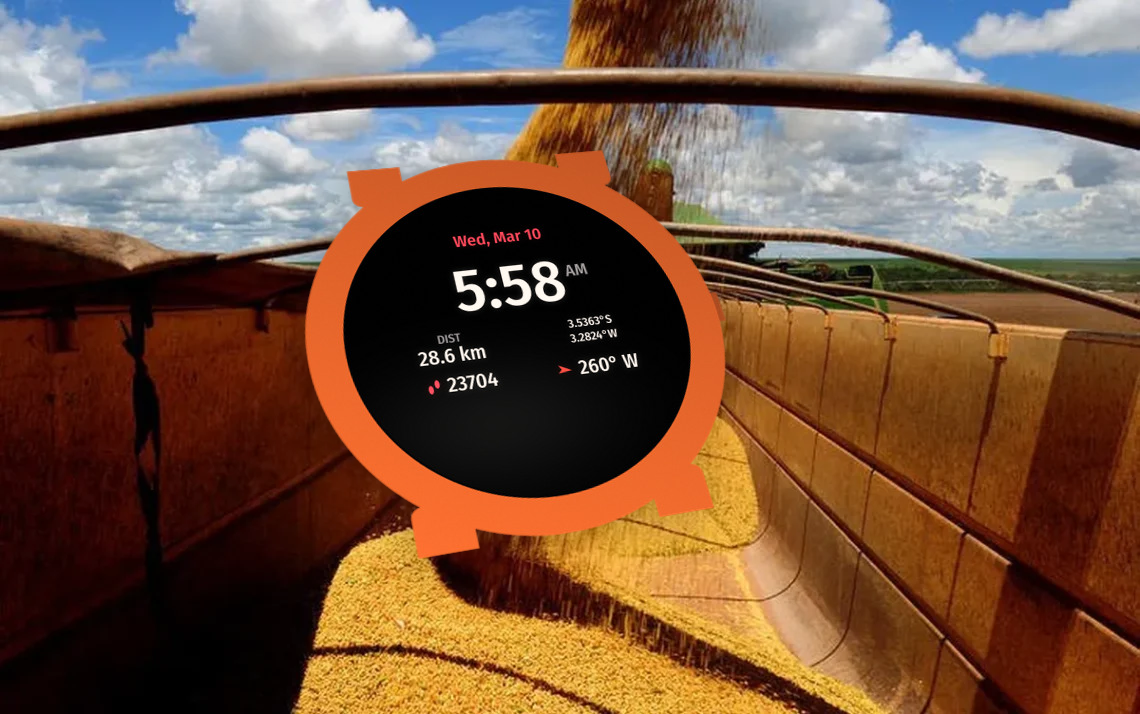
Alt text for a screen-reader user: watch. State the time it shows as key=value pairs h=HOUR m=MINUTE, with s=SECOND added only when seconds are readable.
h=5 m=58
